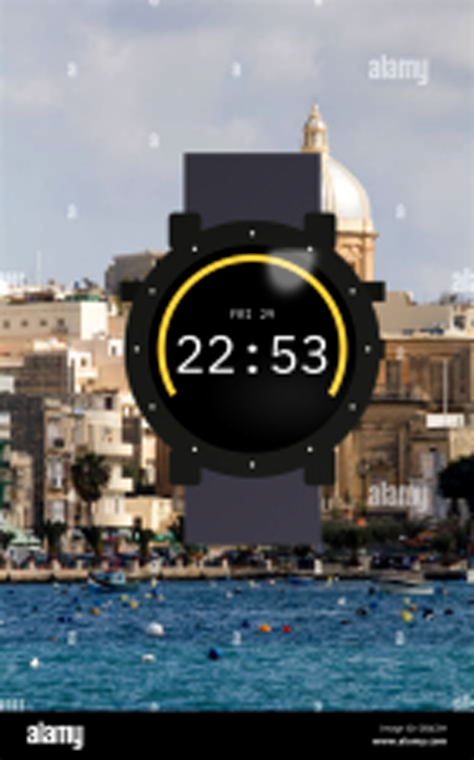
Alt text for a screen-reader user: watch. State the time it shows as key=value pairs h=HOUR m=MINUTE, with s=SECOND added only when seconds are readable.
h=22 m=53
